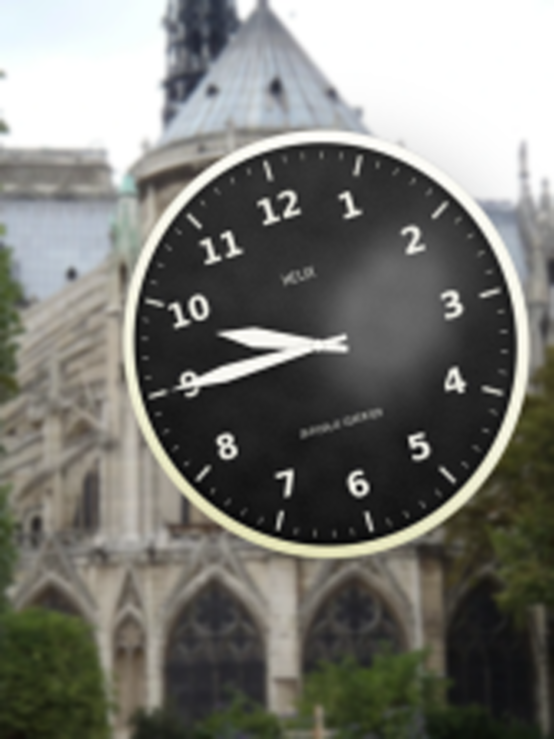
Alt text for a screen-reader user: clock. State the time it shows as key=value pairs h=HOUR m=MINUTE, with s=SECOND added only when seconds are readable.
h=9 m=45
